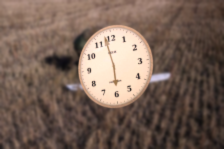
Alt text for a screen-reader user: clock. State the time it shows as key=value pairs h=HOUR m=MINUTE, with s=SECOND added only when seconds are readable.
h=5 m=58
